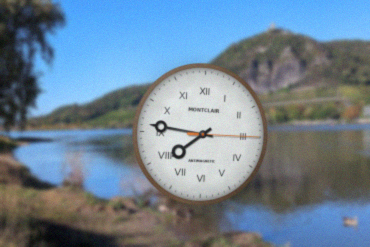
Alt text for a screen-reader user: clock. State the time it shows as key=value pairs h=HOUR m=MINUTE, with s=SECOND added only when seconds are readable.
h=7 m=46 s=15
